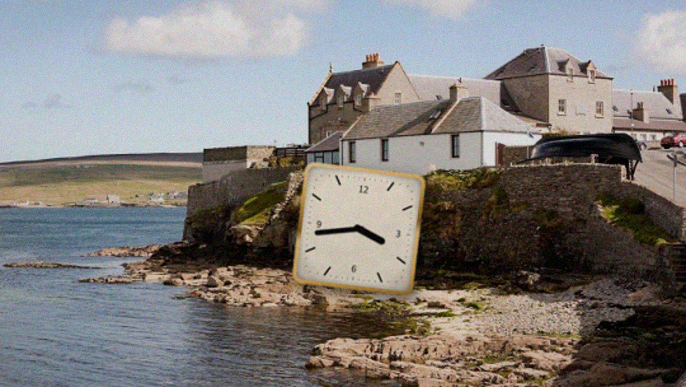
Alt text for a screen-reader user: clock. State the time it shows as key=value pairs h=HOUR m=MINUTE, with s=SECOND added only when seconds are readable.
h=3 m=43
